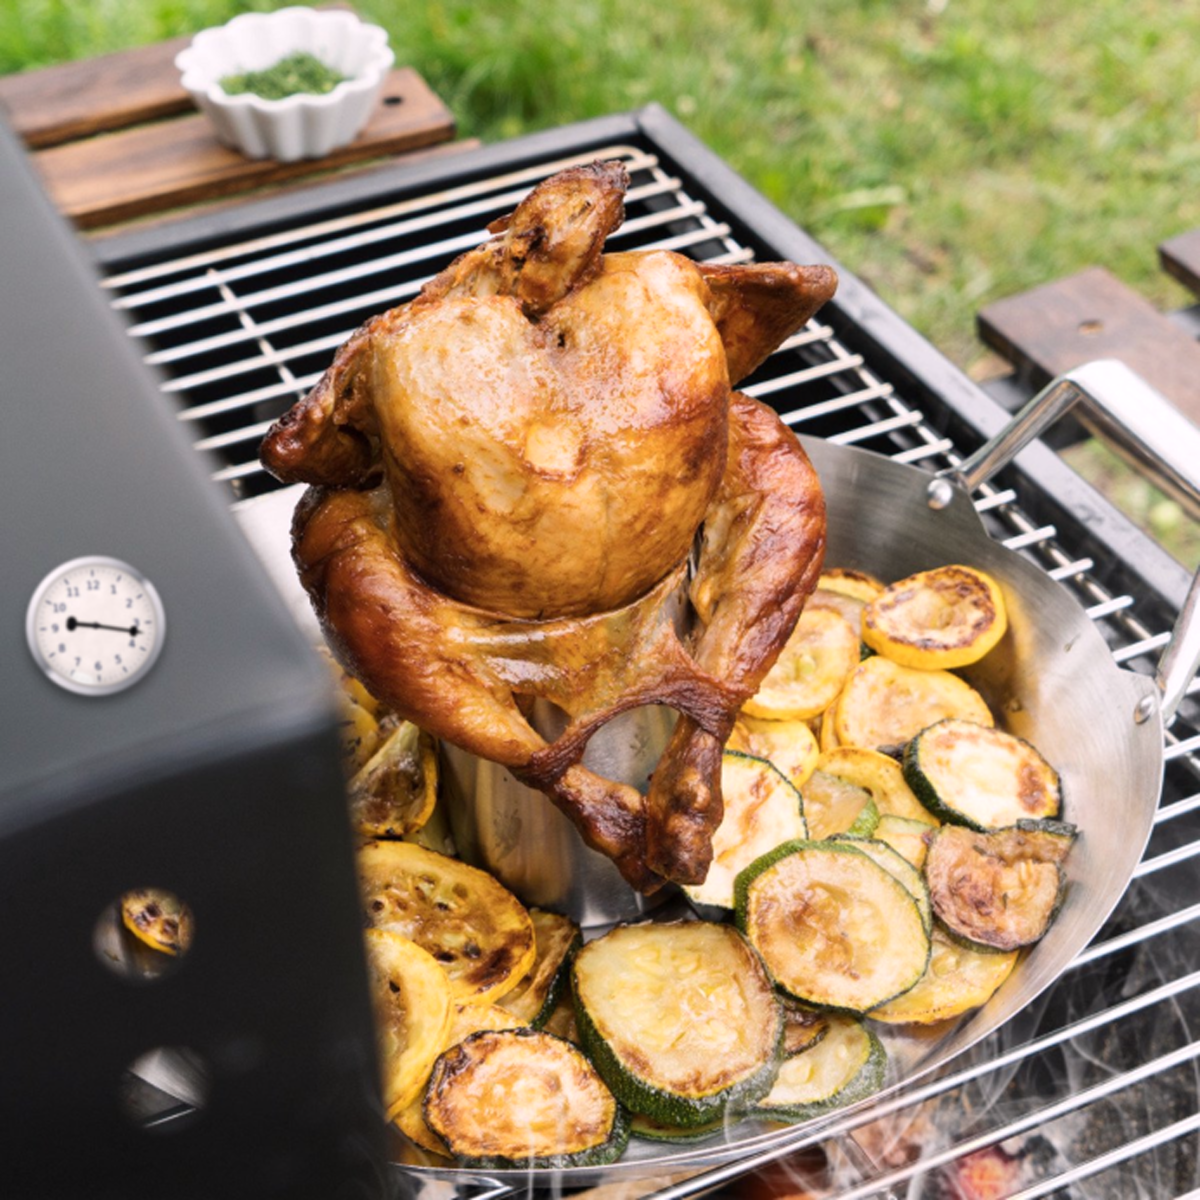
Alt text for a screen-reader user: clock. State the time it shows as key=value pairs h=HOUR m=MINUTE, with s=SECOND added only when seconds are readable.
h=9 m=17
